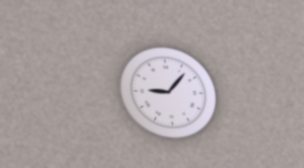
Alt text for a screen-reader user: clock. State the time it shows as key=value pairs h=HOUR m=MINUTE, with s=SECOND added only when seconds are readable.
h=9 m=7
